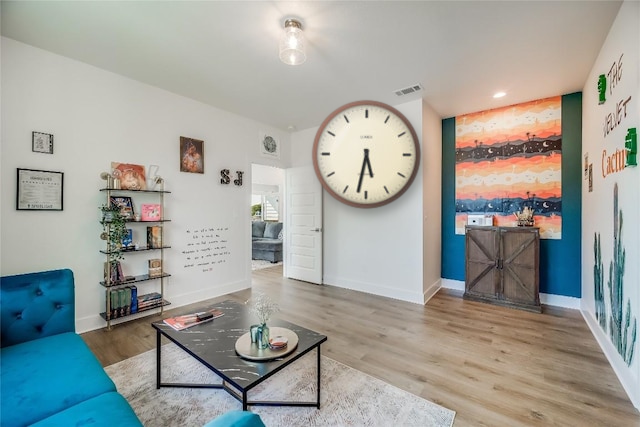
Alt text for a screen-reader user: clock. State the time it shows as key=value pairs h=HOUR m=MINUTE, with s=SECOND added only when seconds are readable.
h=5 m=32
